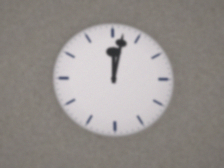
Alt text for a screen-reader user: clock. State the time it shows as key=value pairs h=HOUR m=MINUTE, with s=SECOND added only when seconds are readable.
h=12 m=2
